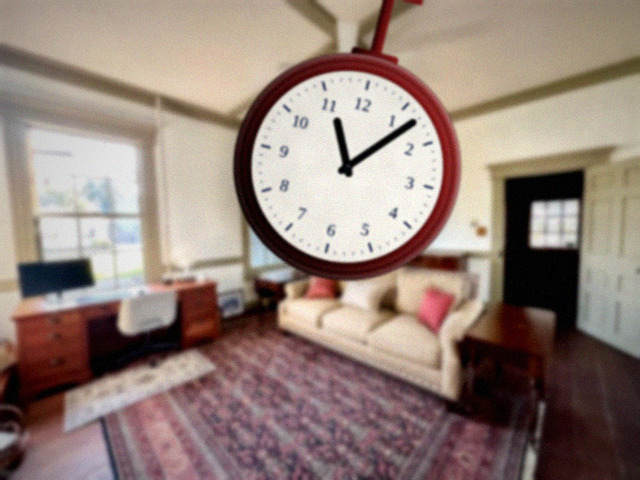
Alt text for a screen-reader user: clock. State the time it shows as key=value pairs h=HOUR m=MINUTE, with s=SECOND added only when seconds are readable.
h=11 m=7
